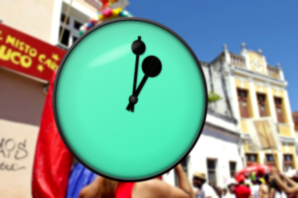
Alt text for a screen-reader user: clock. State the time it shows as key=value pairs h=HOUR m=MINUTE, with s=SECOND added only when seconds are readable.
h=1 m=1
